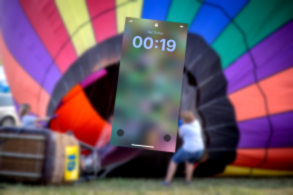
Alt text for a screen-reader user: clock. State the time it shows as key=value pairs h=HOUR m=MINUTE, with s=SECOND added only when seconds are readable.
h=0 m=19
